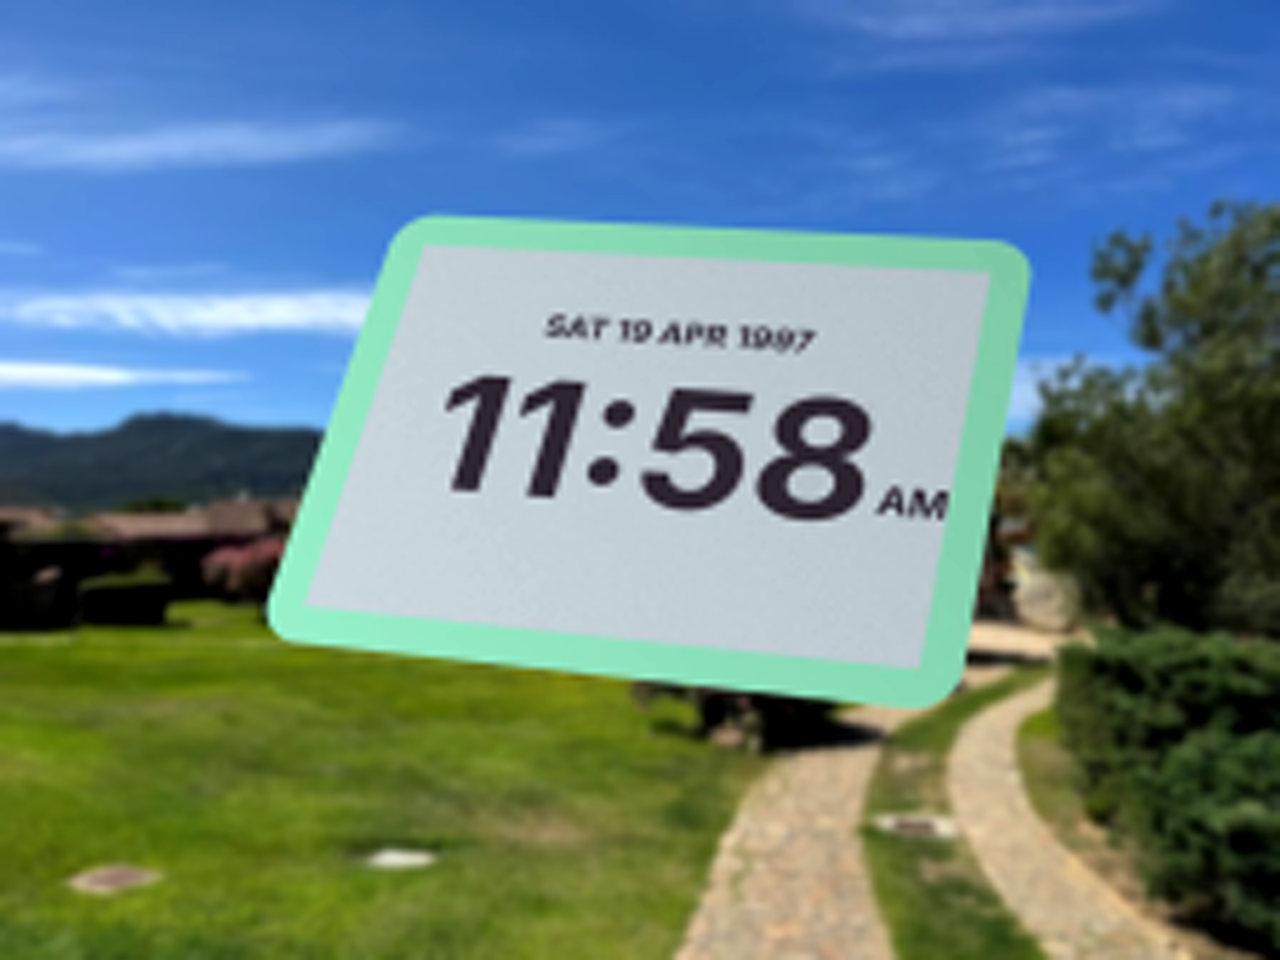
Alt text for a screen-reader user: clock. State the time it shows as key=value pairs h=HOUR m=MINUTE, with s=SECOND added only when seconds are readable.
h=11 m=58
